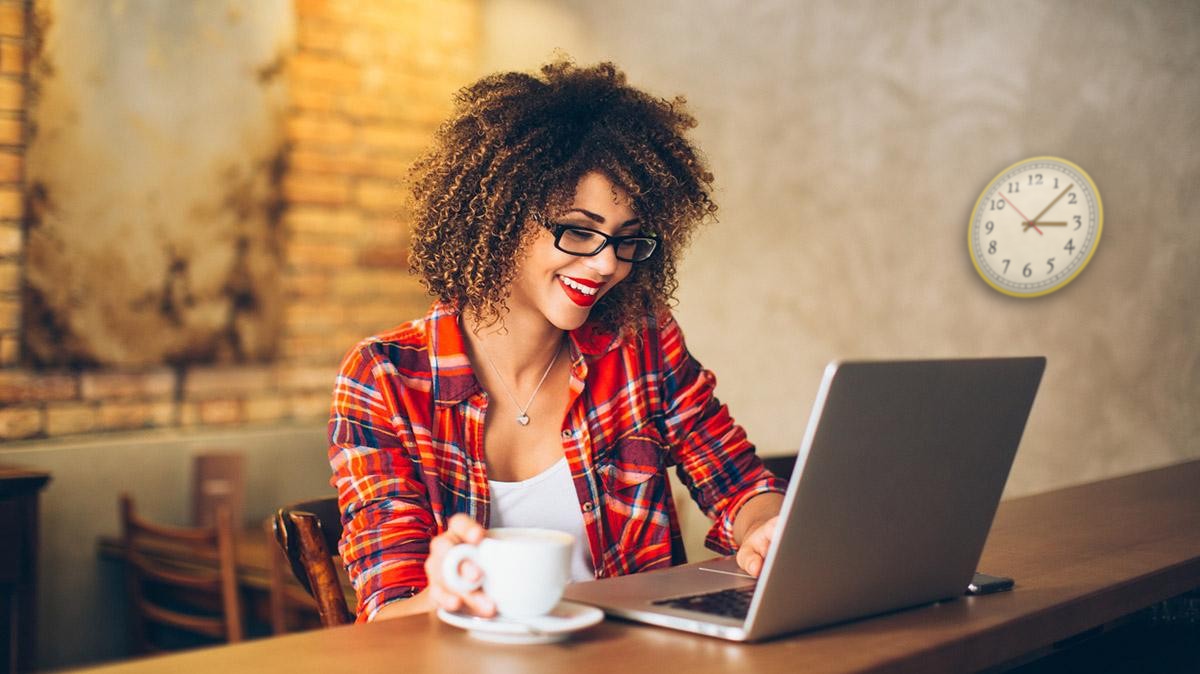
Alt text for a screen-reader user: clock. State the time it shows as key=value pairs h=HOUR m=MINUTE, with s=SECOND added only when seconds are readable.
h=3 m=7 s=52
